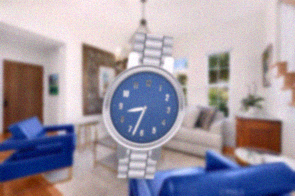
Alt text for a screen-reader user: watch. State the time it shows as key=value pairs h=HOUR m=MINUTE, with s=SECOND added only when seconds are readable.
h=8 m=33
